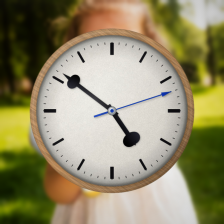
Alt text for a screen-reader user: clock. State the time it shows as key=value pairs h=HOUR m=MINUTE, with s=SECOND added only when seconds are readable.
h=4 m=51 s=12
